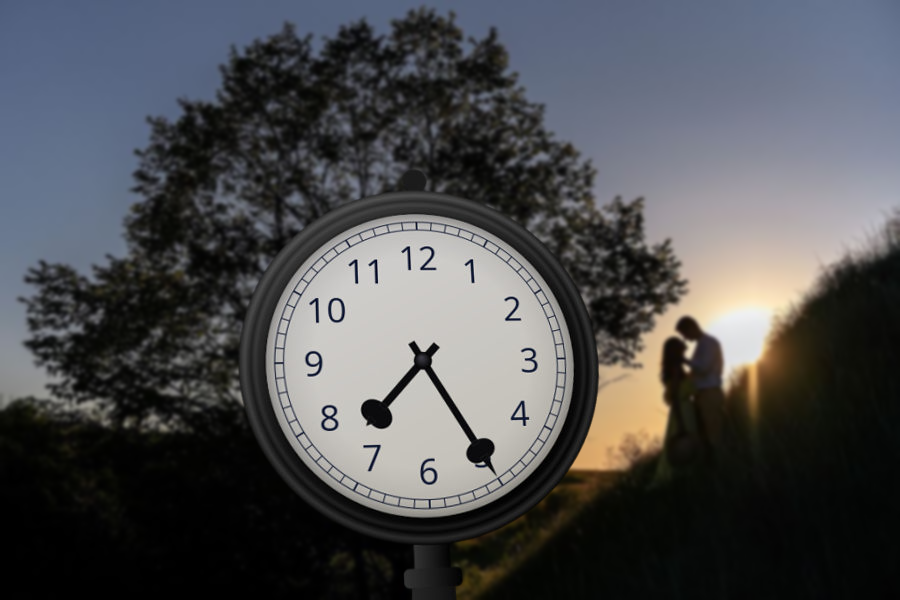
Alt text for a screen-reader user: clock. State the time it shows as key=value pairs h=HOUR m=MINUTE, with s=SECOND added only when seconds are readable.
h=7 m=25
